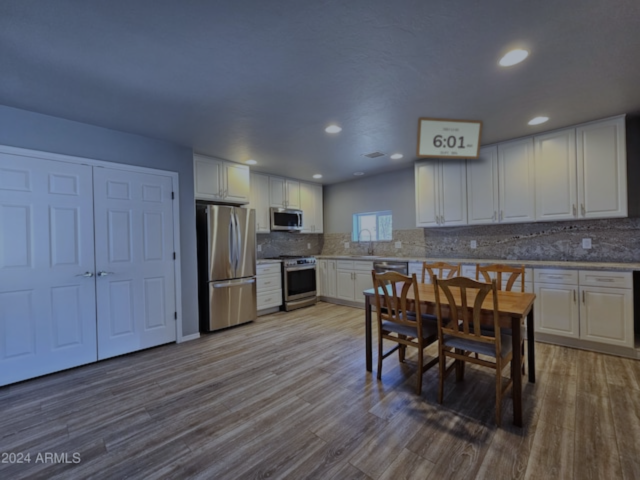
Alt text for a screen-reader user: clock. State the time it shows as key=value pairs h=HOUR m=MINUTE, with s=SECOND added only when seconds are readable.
h=6 m=1
